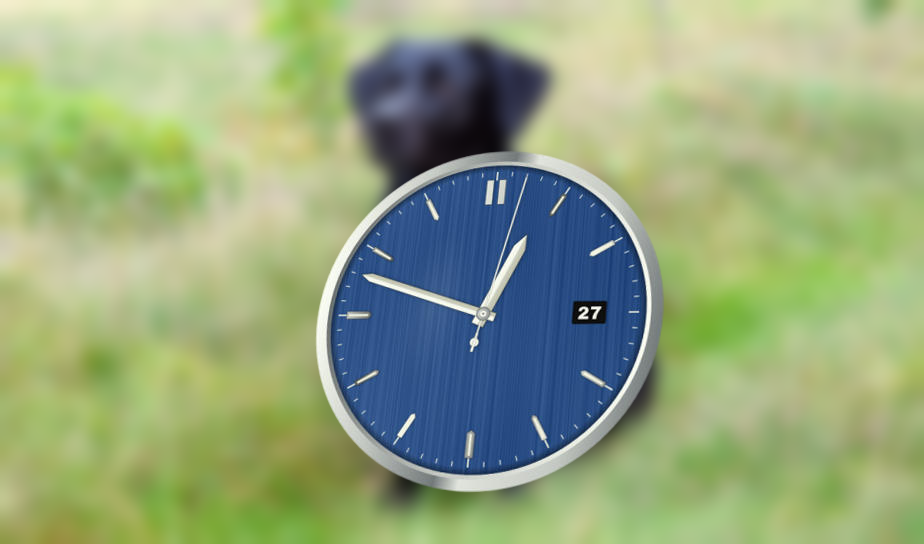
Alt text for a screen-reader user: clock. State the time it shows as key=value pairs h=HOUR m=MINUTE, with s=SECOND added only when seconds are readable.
h=12 m=48 s=2
